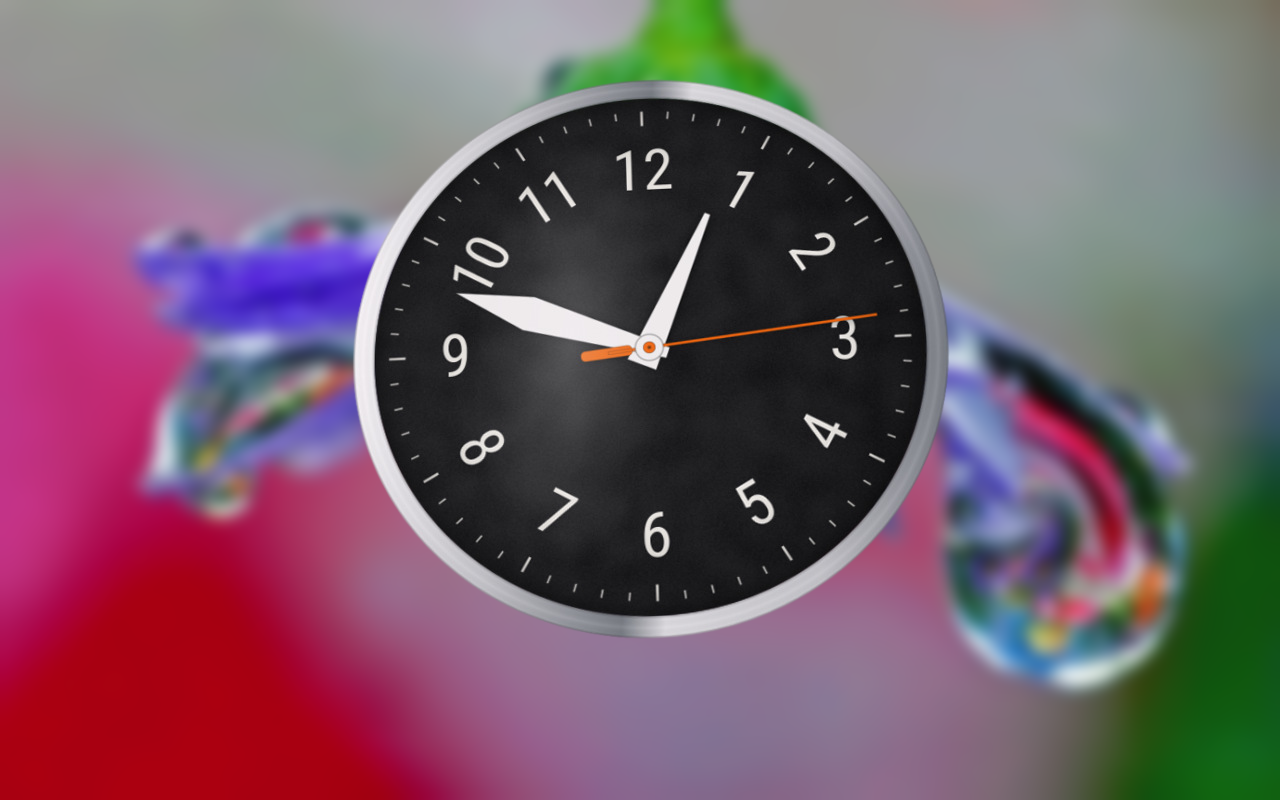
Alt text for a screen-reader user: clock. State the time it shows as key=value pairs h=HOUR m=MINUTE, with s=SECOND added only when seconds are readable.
h=12 m=48 s=14
